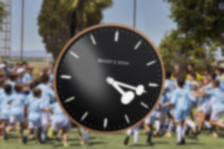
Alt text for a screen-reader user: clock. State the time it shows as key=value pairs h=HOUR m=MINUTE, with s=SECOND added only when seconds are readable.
h=4 m=17
